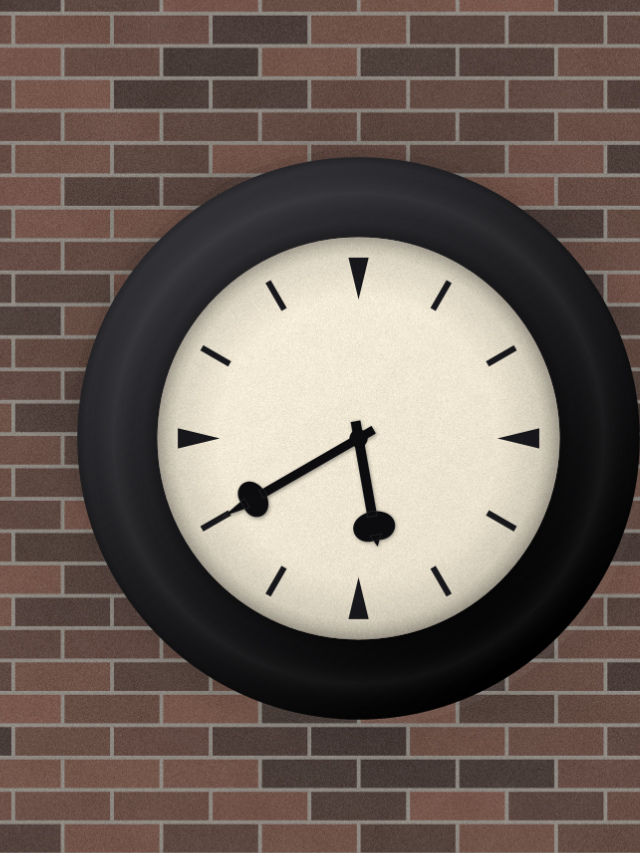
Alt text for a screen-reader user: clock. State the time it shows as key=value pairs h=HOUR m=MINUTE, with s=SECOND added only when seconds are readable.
h=5 m=40
